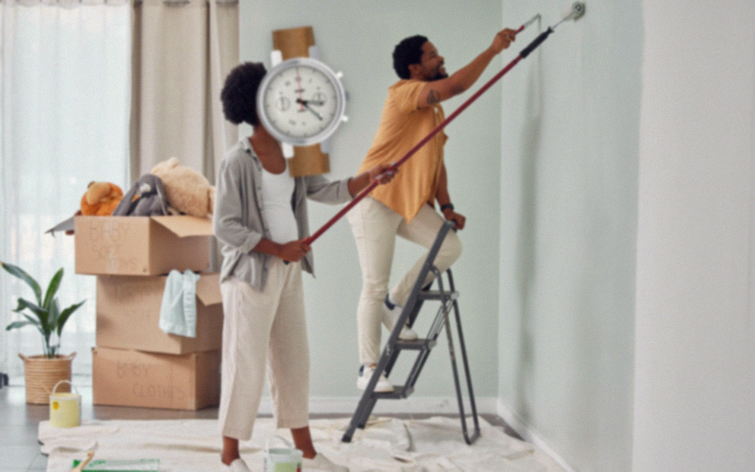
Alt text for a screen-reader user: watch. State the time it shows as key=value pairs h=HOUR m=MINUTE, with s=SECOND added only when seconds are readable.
h=3 m=23
